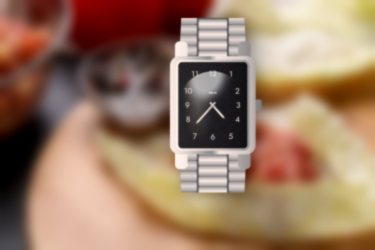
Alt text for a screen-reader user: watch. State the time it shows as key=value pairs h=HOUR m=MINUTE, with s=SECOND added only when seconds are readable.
h=4 m=37
